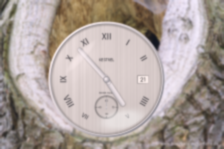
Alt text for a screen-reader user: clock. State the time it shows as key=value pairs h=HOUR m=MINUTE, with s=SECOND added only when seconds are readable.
h=4 m=53
